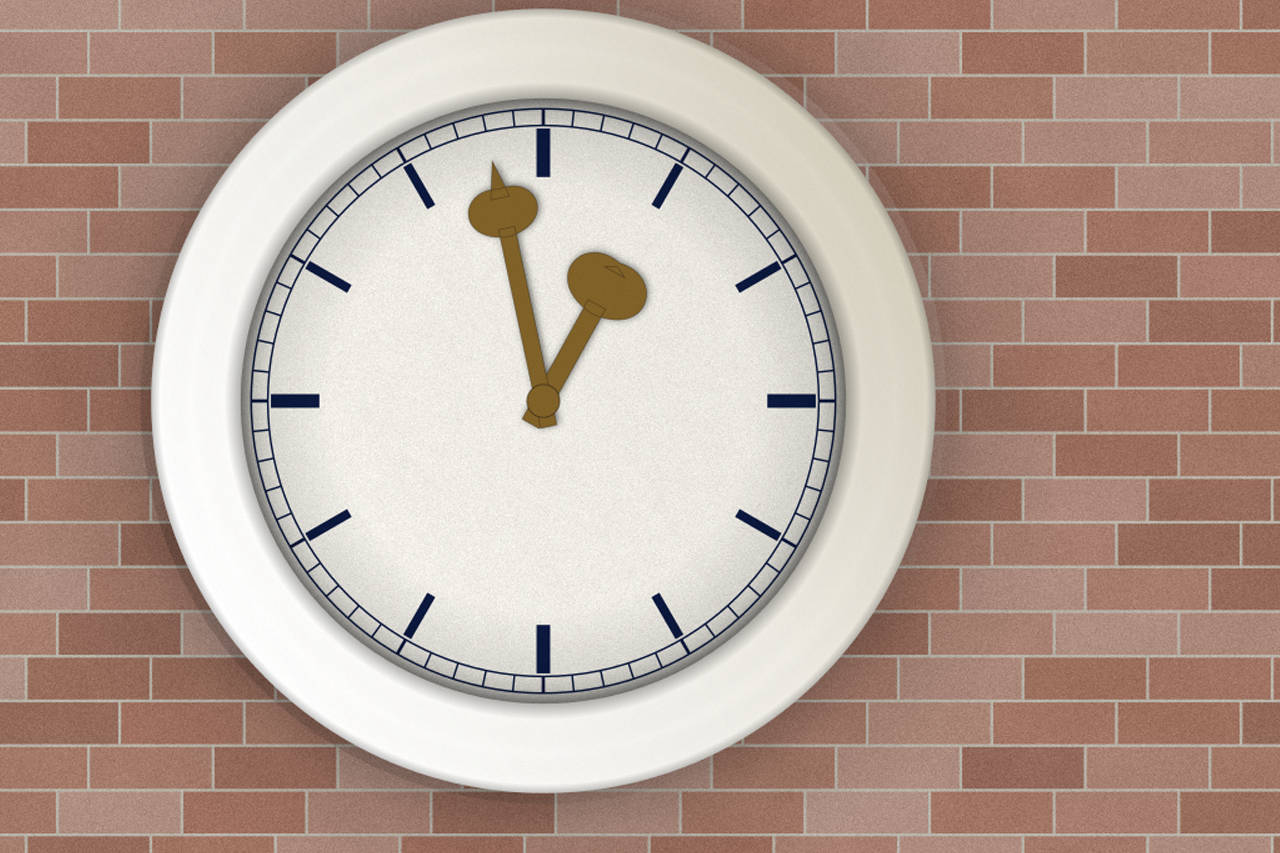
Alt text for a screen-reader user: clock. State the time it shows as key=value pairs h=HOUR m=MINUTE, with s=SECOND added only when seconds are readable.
h=12 m=58
